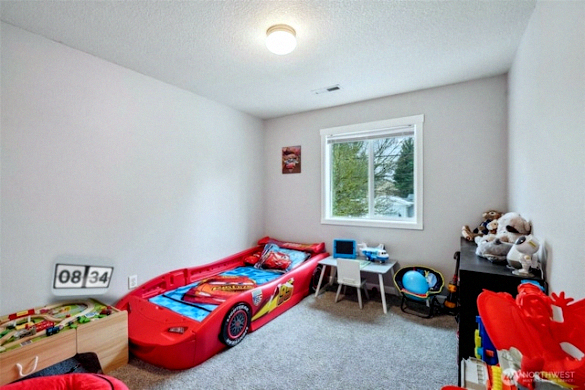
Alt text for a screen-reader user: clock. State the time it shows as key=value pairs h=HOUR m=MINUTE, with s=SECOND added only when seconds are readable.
h=8 m=34
